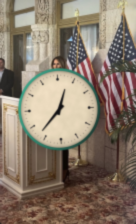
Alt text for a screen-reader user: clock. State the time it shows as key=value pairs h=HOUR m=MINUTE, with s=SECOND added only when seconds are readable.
h=12 m=37
